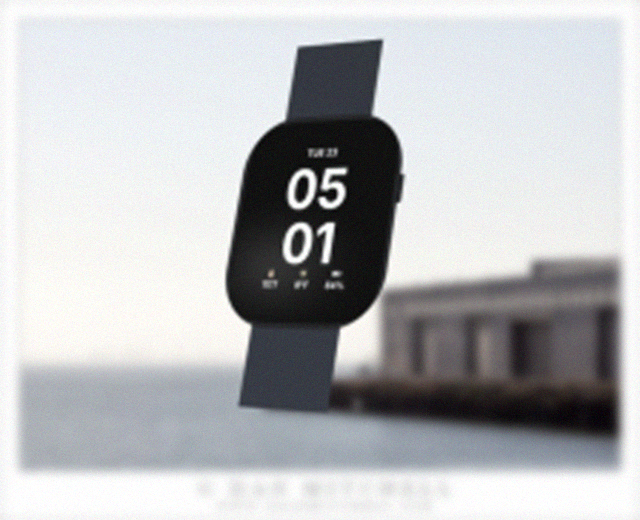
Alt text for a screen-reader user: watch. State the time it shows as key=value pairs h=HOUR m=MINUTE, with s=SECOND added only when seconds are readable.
h=5 m=1
